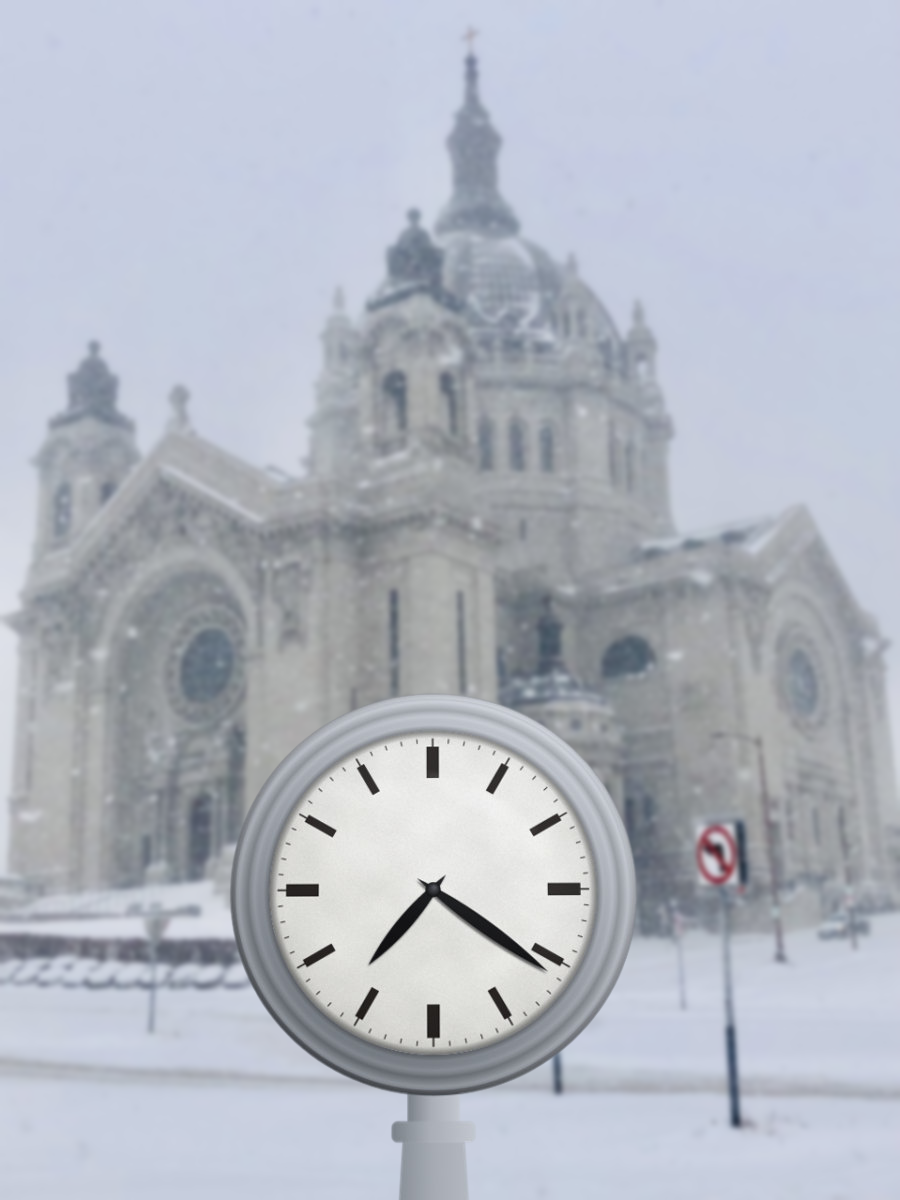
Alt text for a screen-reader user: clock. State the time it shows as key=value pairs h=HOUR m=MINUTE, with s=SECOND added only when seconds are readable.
h=7 m=21
